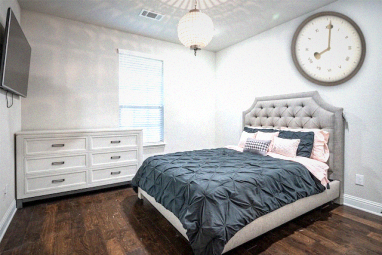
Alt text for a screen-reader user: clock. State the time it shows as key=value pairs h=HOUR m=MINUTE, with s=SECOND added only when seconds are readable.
h=8 m=1
